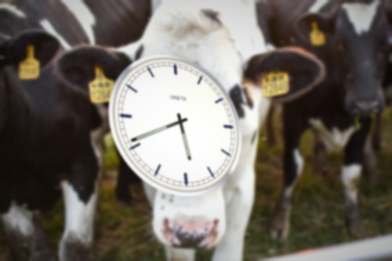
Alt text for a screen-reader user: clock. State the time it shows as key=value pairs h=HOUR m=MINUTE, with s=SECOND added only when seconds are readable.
h=5 m=41
